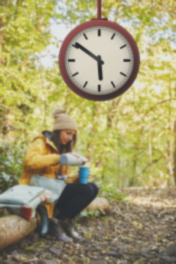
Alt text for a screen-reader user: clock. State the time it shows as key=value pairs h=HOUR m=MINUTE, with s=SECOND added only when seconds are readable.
h=5 m=51
